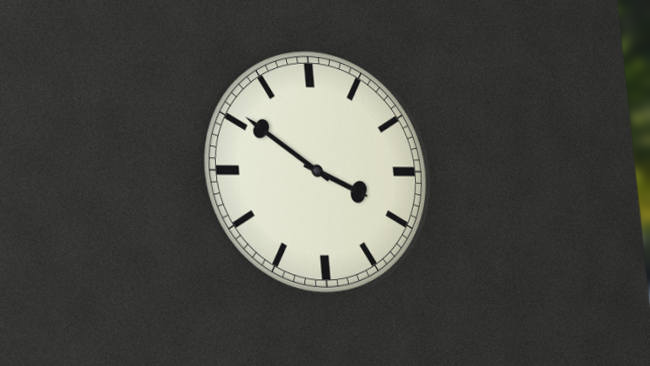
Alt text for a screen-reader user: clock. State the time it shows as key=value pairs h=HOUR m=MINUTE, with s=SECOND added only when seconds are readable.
h=3 m=51
